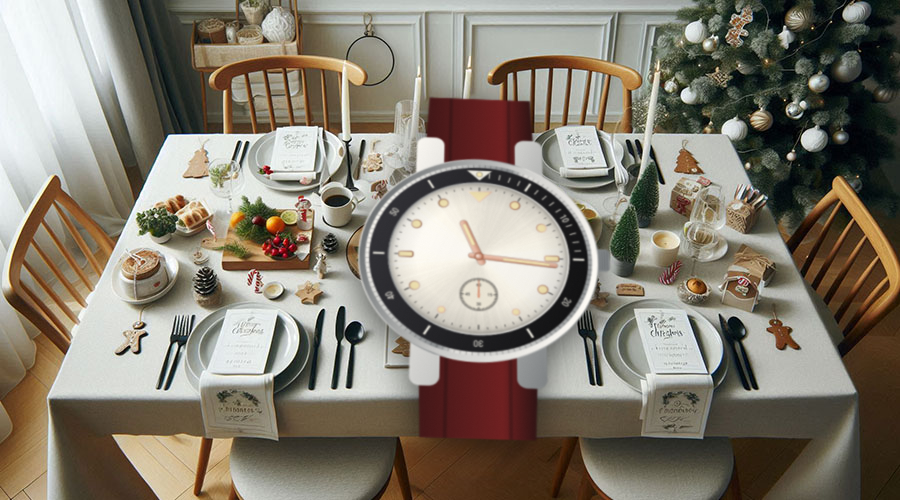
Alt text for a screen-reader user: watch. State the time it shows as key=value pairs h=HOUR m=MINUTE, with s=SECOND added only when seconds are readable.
h=11 m=16
